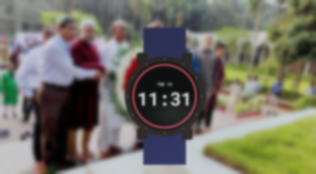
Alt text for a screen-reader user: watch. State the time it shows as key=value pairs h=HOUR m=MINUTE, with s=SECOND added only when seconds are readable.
h=11 m=31
